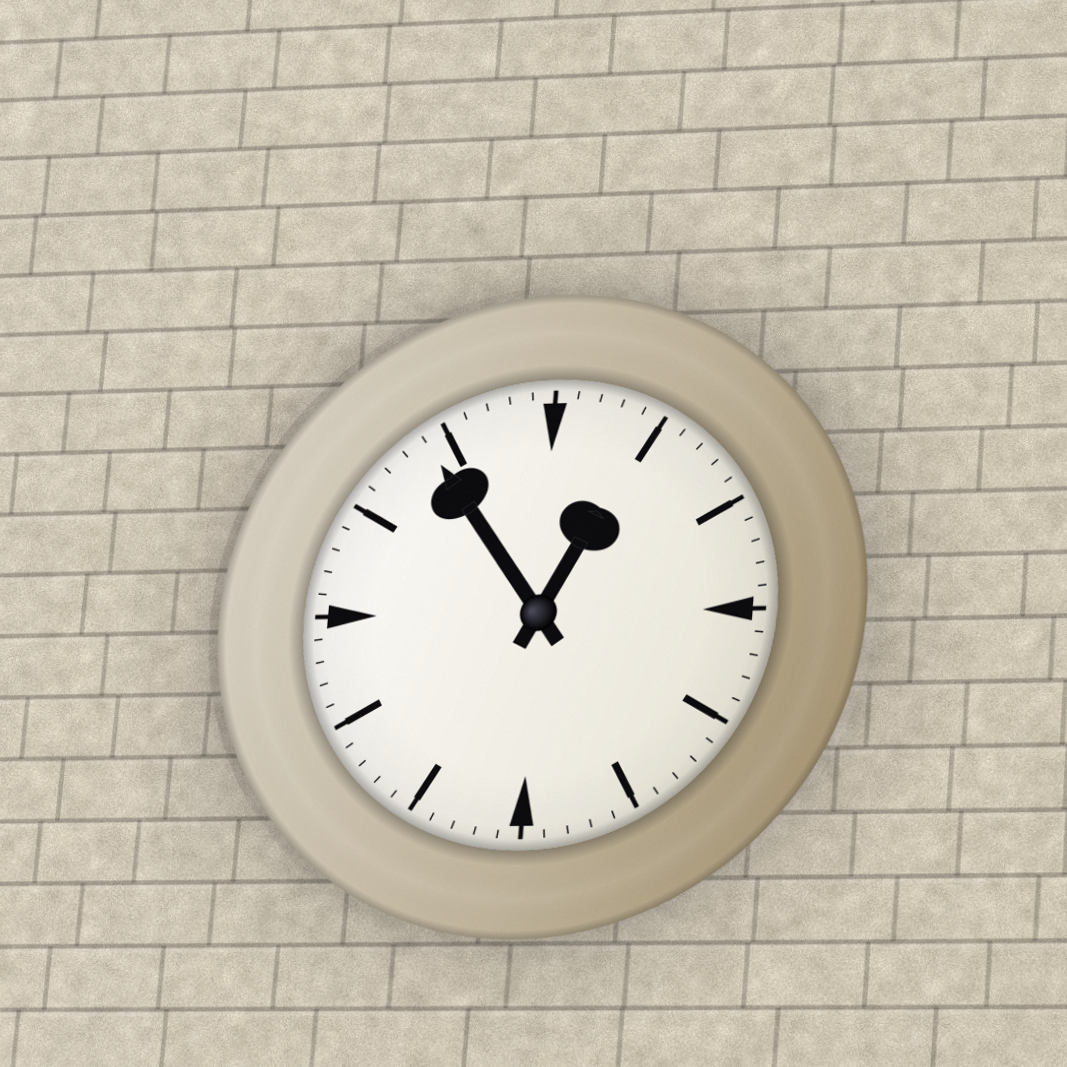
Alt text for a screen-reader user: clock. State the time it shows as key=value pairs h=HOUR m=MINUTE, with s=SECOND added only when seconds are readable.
h=12 m=54
